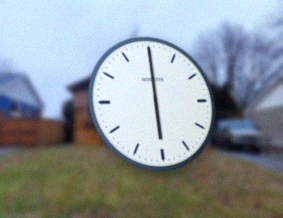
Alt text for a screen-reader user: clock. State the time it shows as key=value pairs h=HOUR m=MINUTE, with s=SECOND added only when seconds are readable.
h=6 m=0
